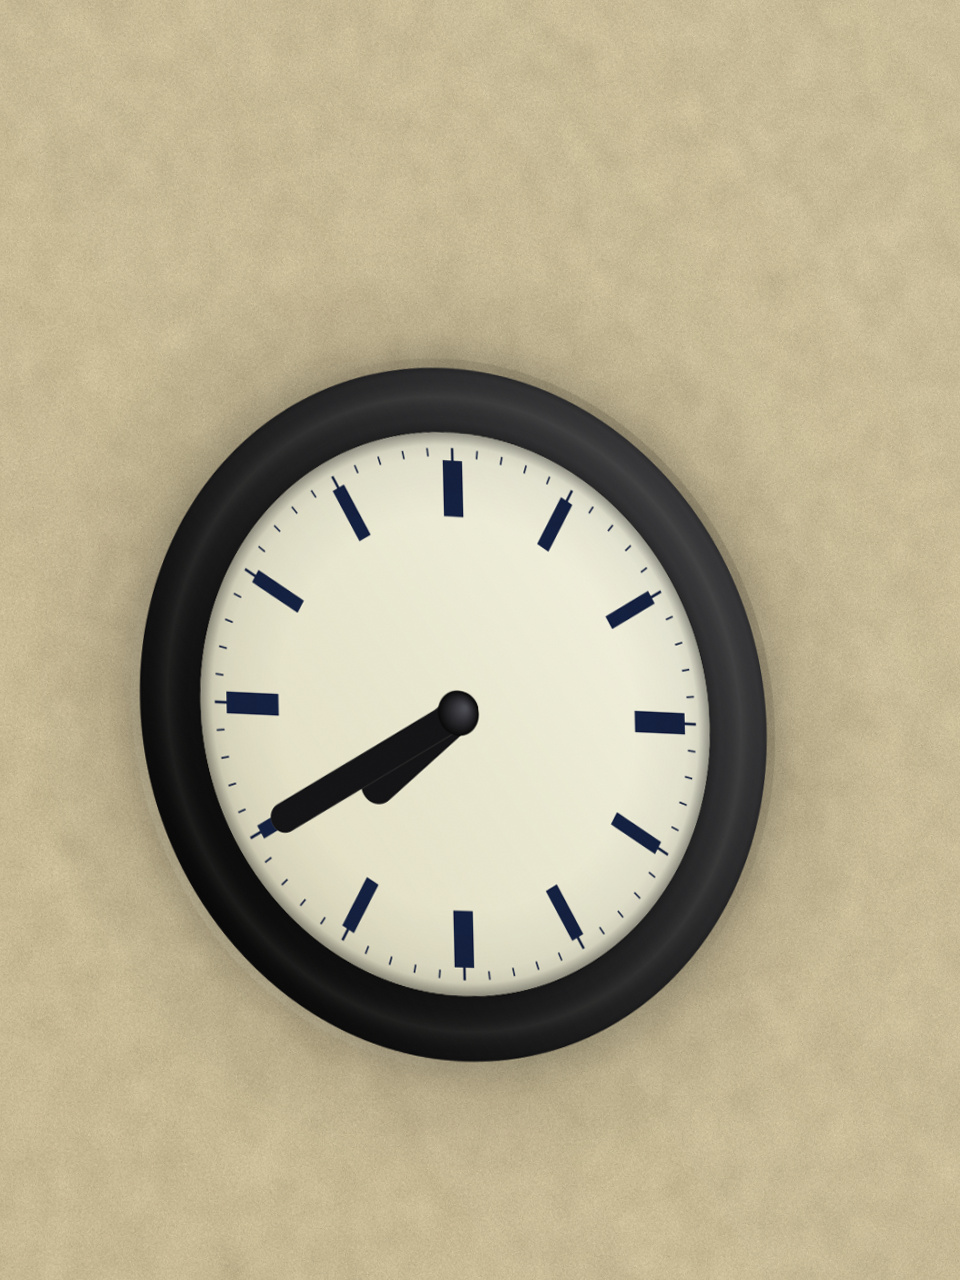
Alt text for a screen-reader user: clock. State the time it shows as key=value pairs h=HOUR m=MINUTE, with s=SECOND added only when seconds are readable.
h=7 m=40
